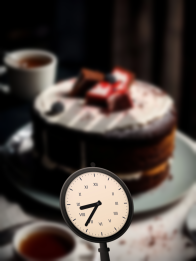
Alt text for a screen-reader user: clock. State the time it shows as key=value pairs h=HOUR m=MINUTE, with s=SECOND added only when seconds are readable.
h=8 m=36
